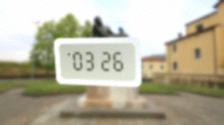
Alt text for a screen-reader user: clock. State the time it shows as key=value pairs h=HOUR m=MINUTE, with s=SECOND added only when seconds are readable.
h=3 m=26
